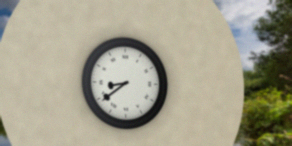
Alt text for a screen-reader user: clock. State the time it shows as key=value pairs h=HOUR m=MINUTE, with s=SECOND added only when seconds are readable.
h=8 m=39
